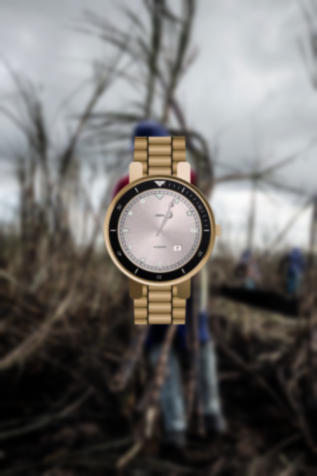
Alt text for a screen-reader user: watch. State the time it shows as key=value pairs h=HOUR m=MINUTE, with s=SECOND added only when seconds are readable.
h=1 m=4
